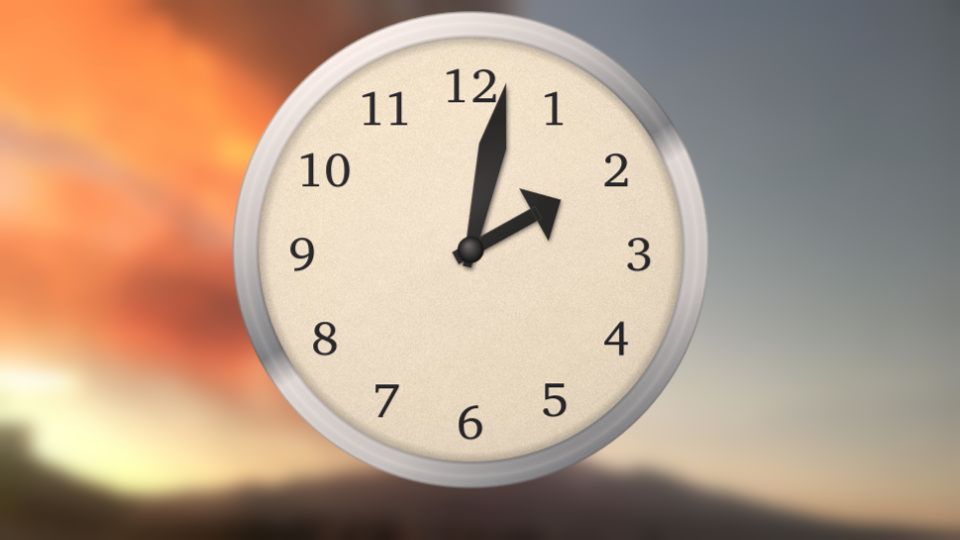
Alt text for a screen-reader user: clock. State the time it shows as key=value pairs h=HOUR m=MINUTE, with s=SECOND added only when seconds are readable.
h=2 m=2
